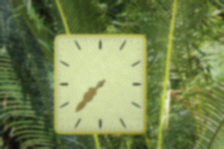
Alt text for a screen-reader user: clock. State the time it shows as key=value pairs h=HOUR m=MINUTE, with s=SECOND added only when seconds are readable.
h=7 m=37
